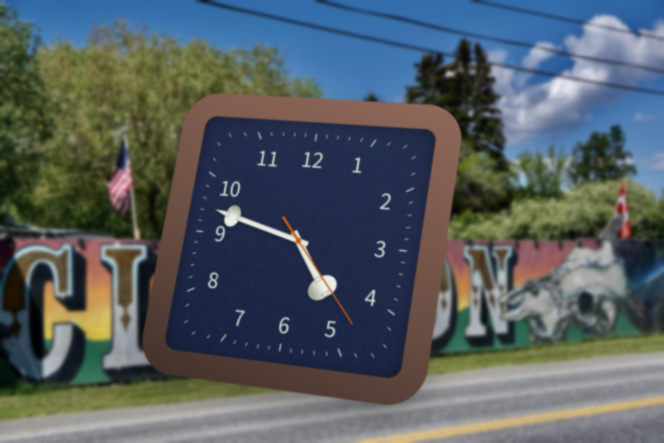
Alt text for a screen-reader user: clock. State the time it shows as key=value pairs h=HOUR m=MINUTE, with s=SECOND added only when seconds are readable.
h=4 m=47 s=23
